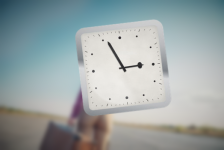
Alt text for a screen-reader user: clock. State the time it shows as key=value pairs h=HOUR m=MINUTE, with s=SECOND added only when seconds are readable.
h=2 m=56
